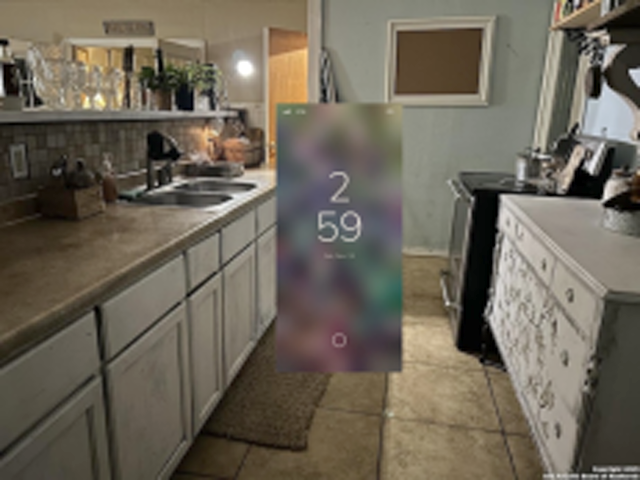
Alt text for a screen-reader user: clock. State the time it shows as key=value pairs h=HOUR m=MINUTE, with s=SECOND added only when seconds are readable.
h=2 m=59
